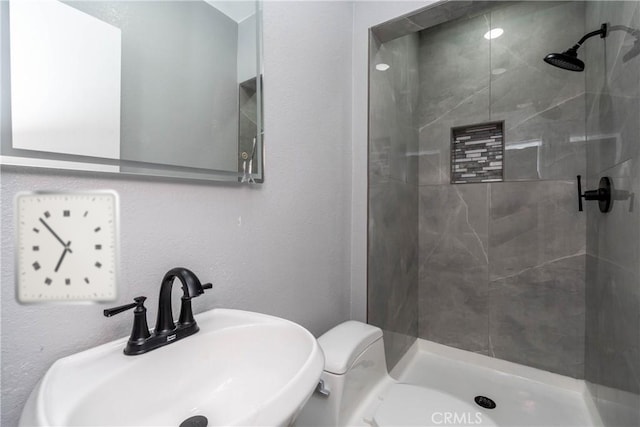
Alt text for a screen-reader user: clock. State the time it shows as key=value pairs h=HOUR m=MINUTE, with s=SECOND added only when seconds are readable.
h=6 m=53
